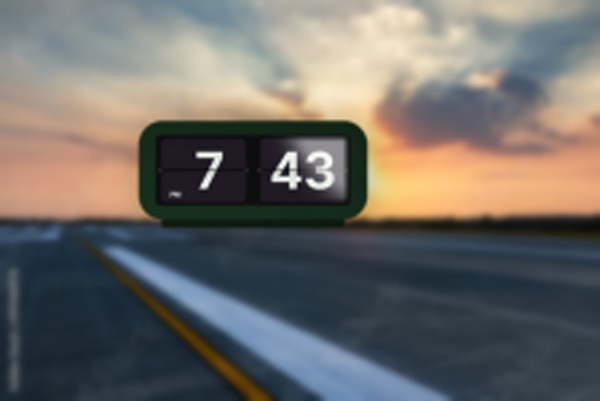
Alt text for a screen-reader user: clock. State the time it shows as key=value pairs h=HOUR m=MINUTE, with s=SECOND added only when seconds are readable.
h=7 m=43
